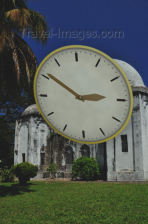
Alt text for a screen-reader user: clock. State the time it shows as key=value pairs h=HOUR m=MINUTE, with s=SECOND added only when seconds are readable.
h=2 m=51
